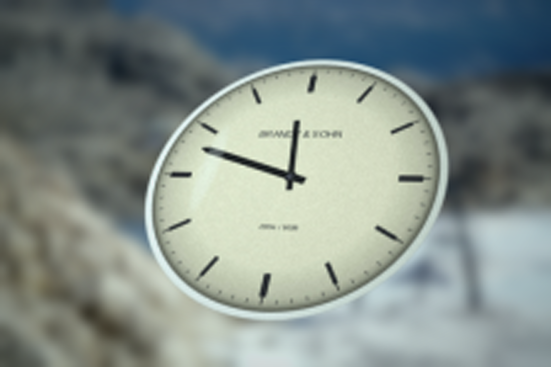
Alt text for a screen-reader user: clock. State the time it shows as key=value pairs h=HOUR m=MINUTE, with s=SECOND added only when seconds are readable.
h=11 m=48
